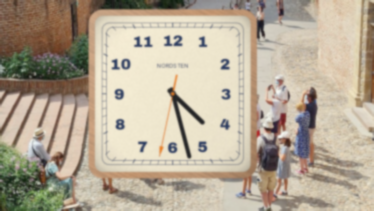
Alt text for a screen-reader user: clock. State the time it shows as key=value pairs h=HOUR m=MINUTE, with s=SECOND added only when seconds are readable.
h=4 m=27 s=32
